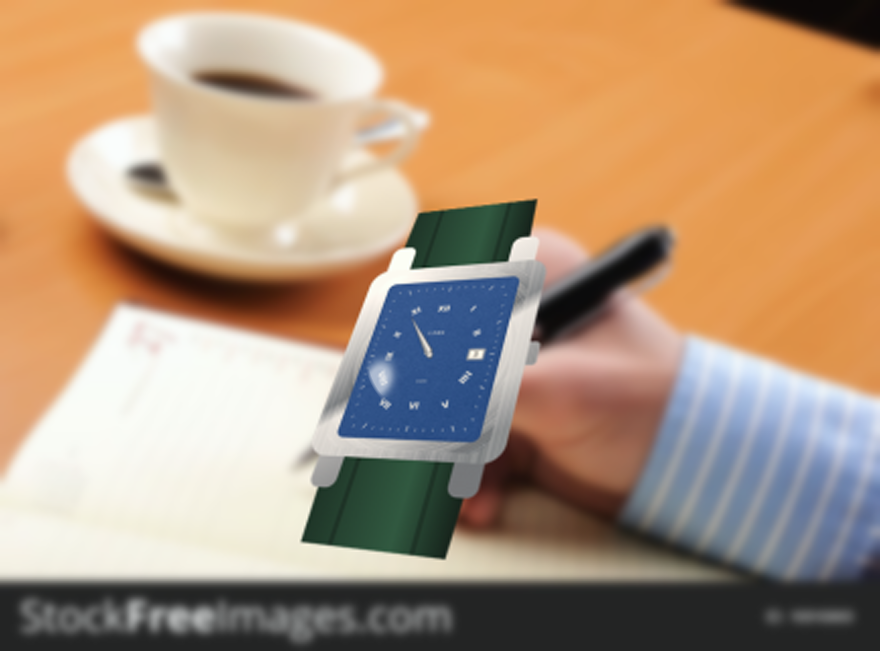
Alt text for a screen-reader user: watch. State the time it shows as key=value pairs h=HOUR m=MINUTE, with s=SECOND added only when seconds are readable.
h=10 m=54
